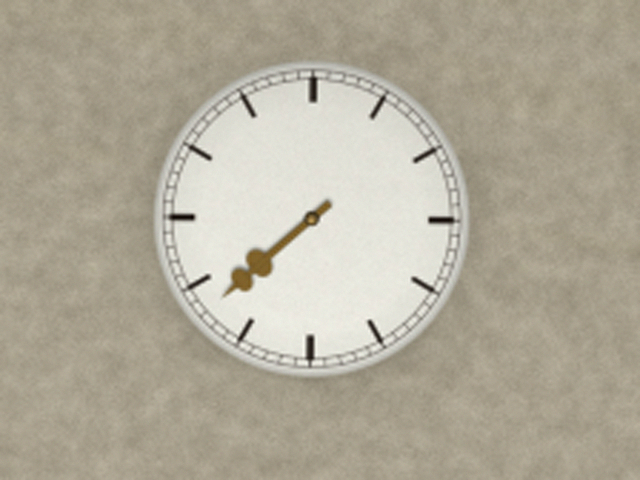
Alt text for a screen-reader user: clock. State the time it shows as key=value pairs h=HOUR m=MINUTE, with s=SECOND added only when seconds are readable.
h=7 m=38
